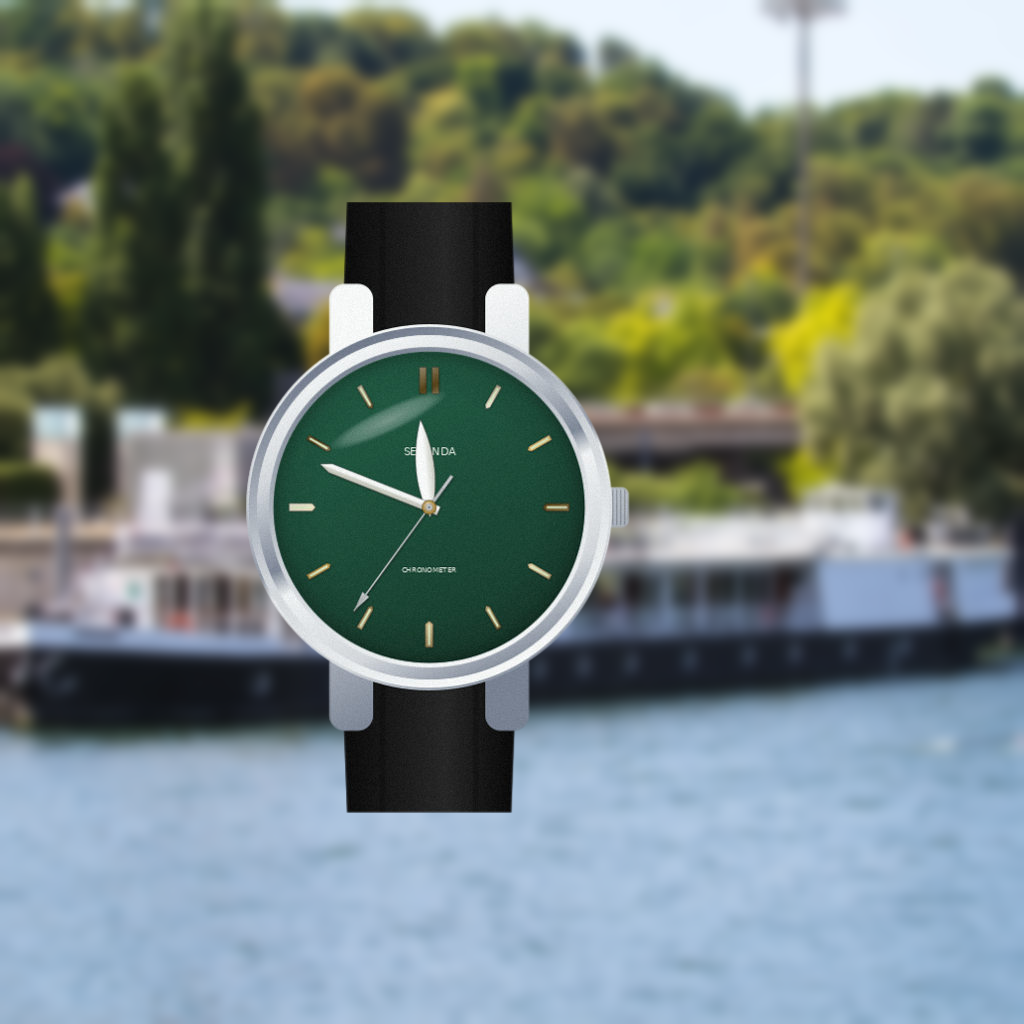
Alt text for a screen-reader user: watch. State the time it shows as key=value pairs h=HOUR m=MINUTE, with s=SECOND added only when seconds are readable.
h=11 m=48 s=36
